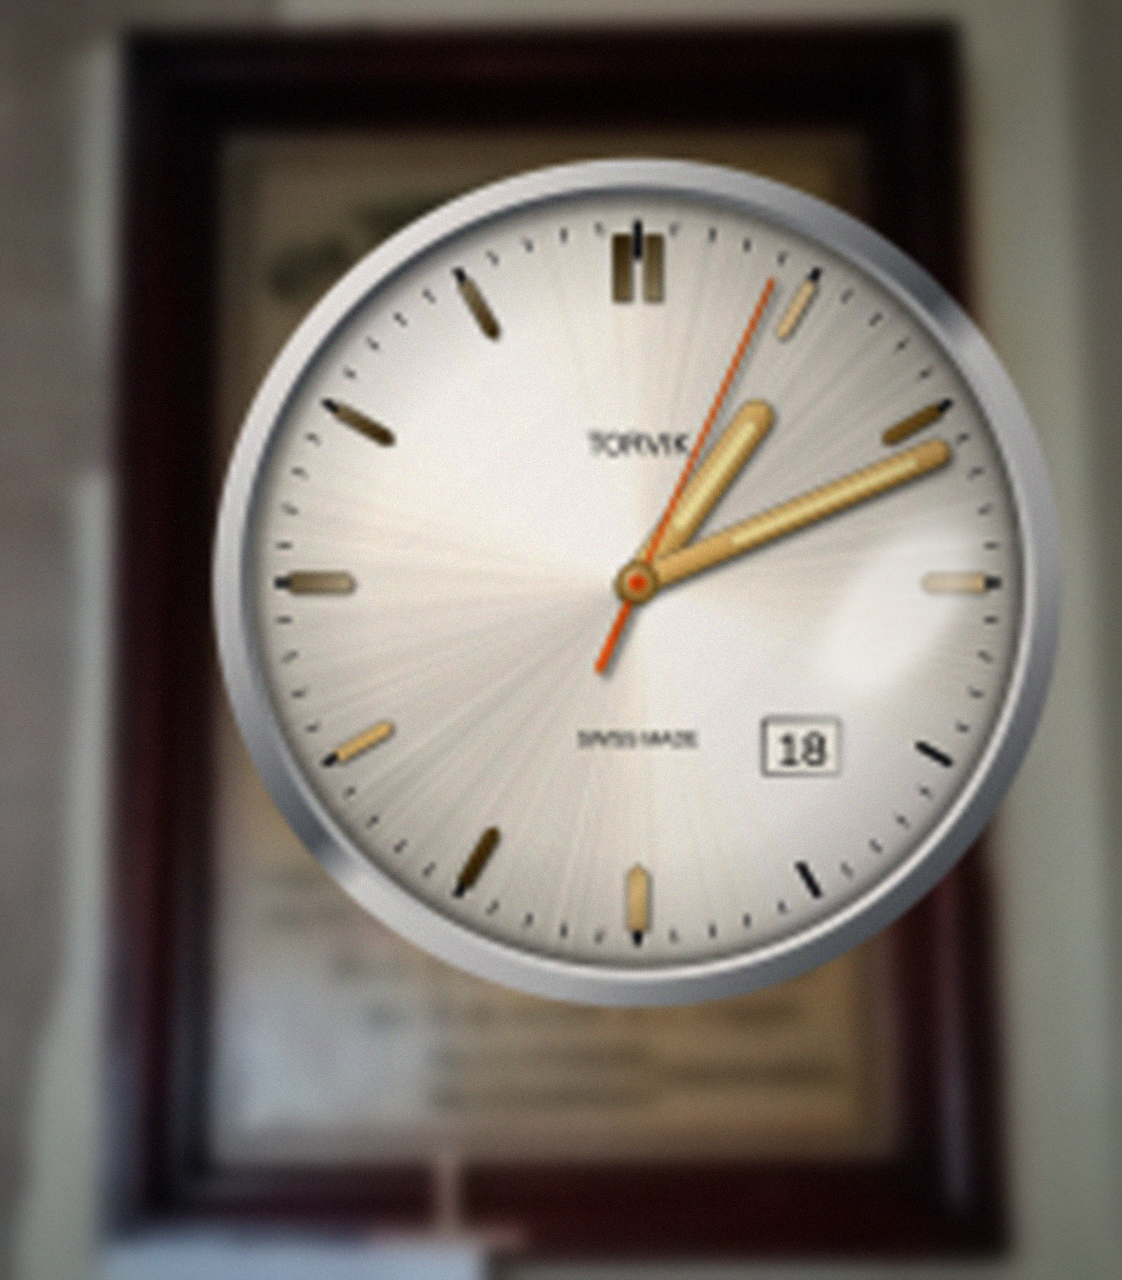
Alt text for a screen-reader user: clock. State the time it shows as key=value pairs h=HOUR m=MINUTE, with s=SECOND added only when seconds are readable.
h=1 m=11 s=4
